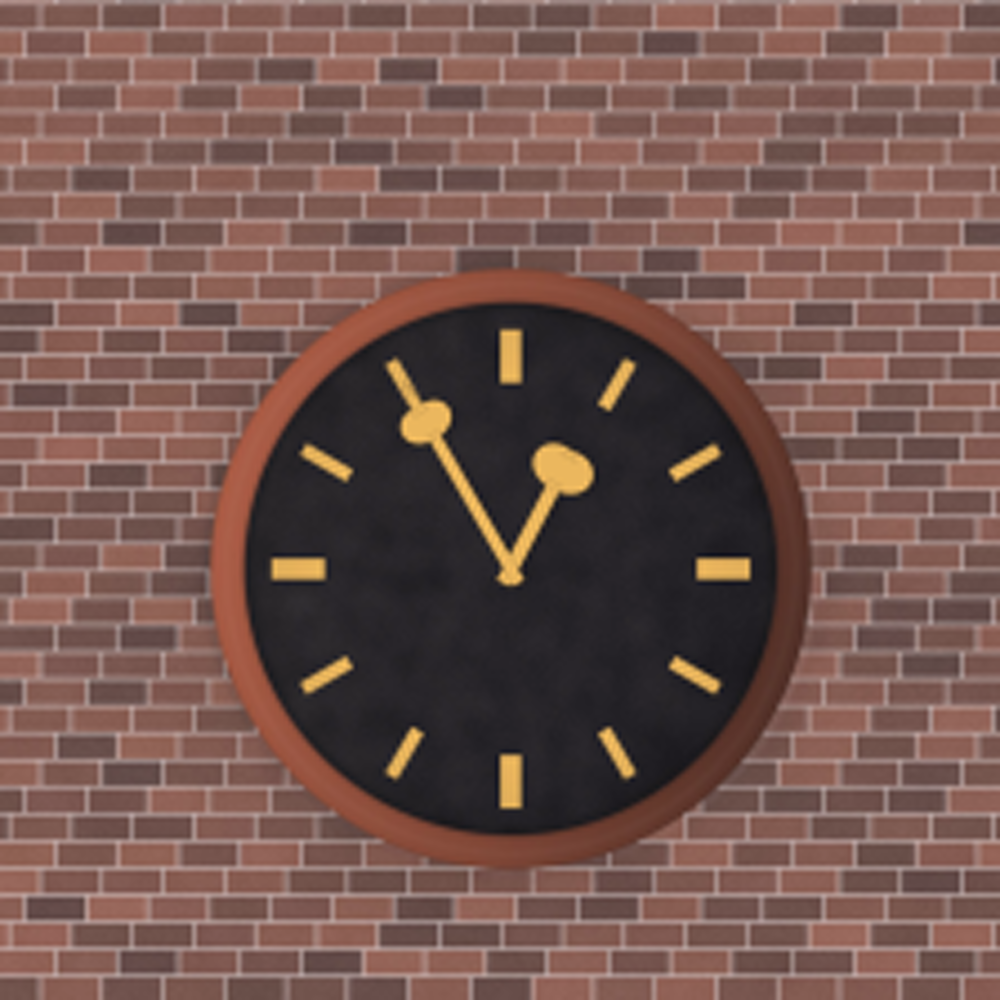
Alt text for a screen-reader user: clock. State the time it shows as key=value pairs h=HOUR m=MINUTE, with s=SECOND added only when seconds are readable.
h=12 m=55
